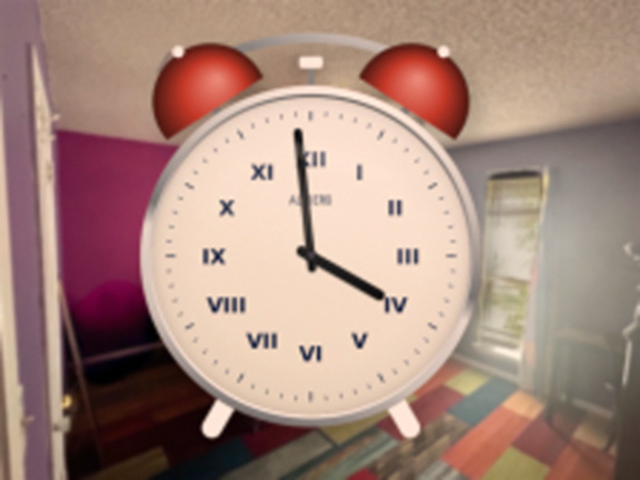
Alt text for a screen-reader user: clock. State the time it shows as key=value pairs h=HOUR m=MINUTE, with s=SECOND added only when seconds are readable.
h=3 m=59
